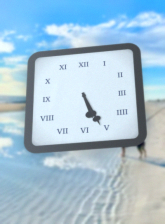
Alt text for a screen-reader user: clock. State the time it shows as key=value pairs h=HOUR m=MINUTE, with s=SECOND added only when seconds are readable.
h=5 m=26
